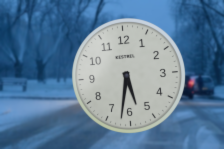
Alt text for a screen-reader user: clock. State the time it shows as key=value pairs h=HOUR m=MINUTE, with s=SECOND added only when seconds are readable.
h=5 m=32
